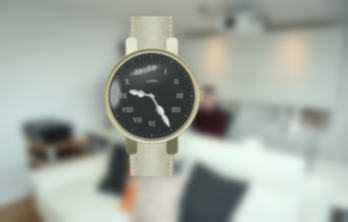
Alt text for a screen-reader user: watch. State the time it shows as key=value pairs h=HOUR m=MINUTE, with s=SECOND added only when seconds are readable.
h=9 m=25
